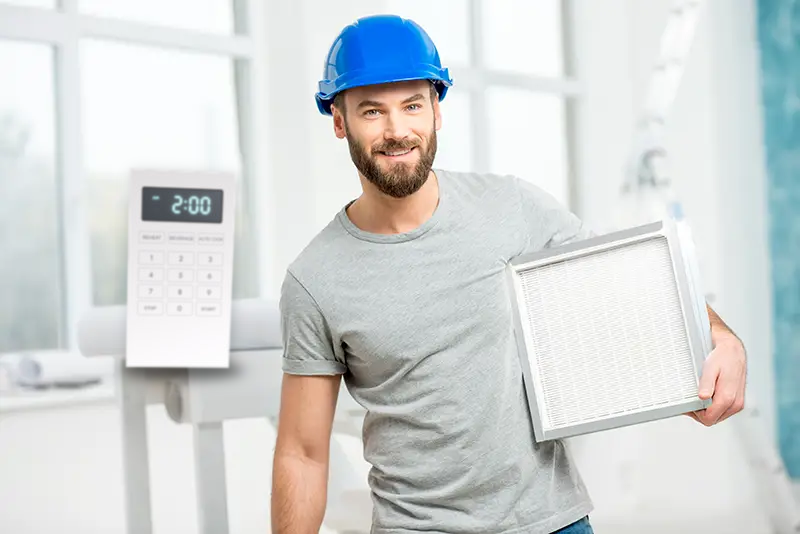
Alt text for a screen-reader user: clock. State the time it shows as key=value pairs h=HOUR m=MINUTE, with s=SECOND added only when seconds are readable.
h=2 m=0
